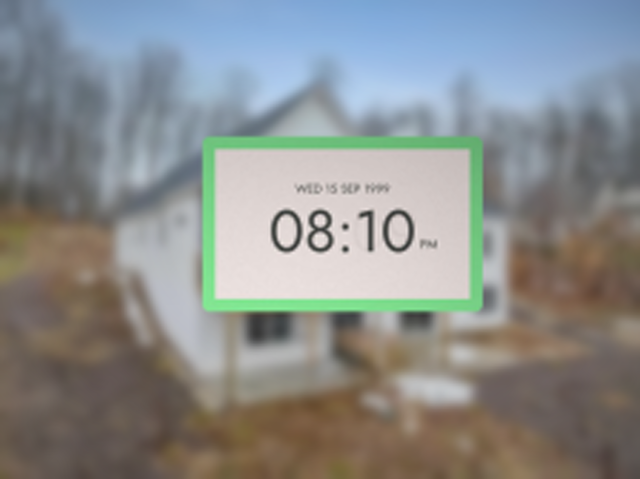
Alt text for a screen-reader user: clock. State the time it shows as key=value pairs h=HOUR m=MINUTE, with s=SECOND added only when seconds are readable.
h=8 m=10
